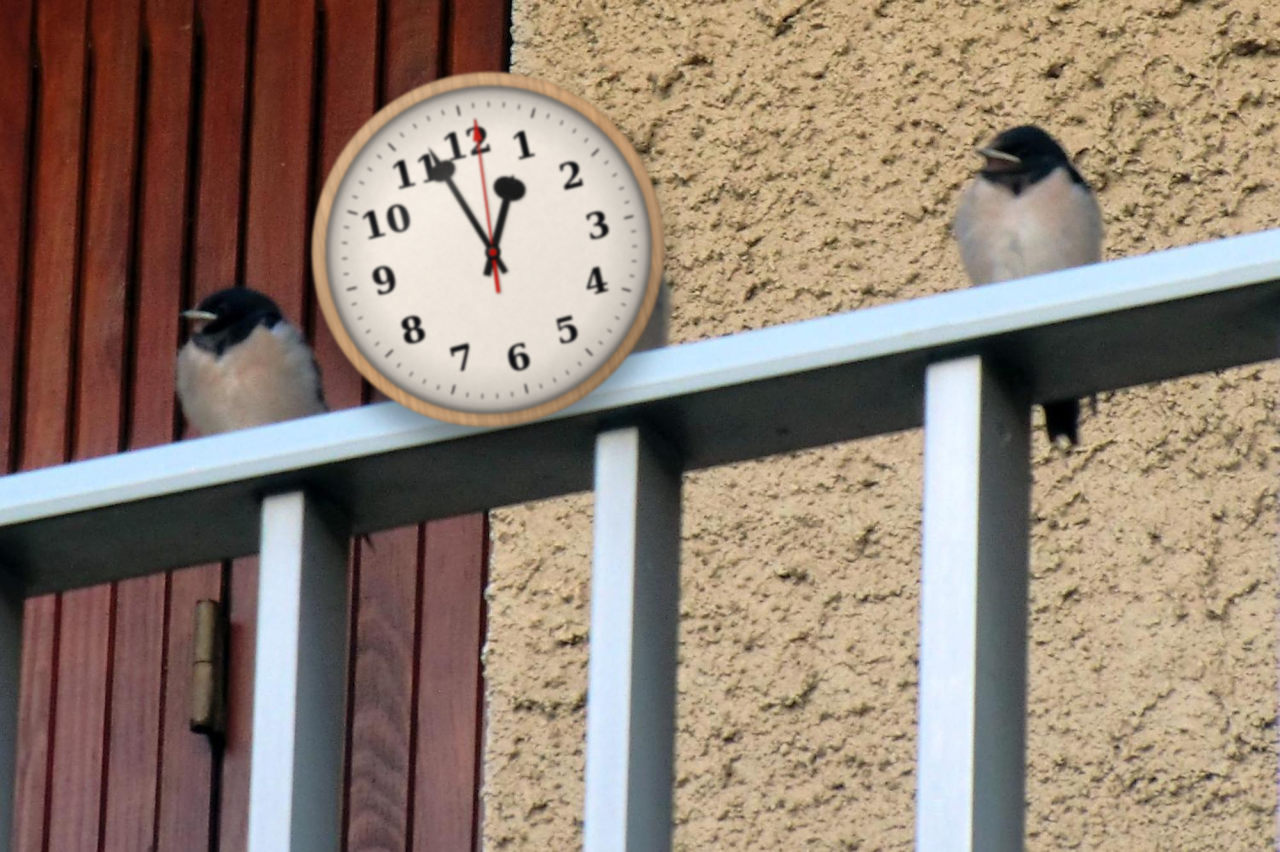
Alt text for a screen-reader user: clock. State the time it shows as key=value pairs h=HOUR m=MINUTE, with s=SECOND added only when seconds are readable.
h=12 m=57 s=1
